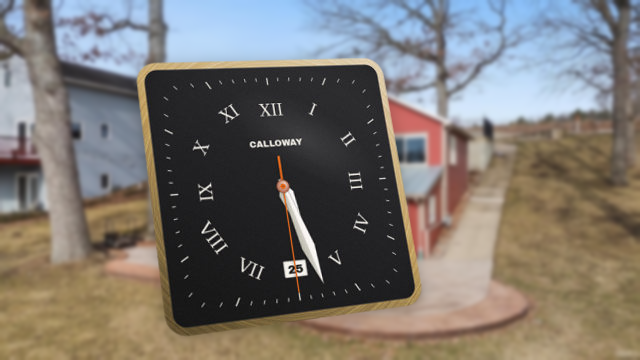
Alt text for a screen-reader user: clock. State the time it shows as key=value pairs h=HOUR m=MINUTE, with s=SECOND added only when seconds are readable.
h=5 m=27 s=30
